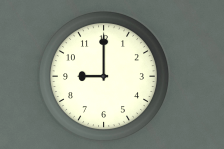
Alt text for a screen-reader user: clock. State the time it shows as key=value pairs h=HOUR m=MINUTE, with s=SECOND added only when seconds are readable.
h=9 m=0
